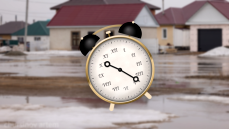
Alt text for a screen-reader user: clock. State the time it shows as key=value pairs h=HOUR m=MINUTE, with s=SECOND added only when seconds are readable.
h=10 m=23
